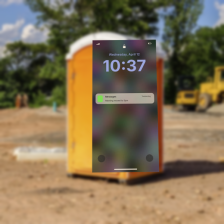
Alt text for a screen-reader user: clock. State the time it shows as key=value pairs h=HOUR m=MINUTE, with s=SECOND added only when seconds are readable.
h=10 m=37
